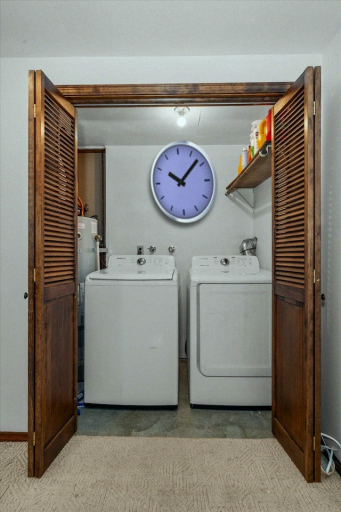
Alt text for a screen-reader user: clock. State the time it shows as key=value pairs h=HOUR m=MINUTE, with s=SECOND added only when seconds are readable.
h=10 m=8
